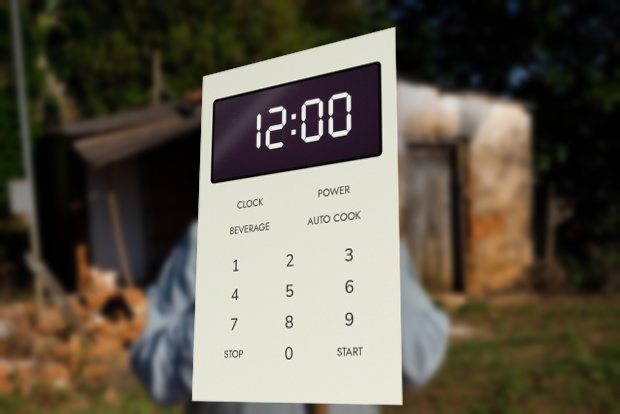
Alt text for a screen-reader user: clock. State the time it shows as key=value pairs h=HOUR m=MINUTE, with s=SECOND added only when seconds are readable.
h=12 m=0
